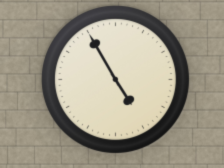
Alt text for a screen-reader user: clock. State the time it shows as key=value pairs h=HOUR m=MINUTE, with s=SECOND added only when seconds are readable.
h=4 m=55
